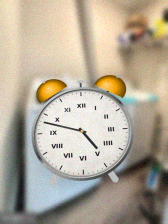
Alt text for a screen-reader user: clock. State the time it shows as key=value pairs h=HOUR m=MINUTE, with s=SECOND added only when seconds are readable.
h=4 m=48
